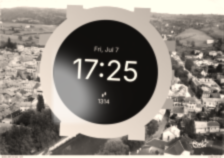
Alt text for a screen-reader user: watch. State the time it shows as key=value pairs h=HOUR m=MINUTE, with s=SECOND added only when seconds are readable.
h=17 m=25
